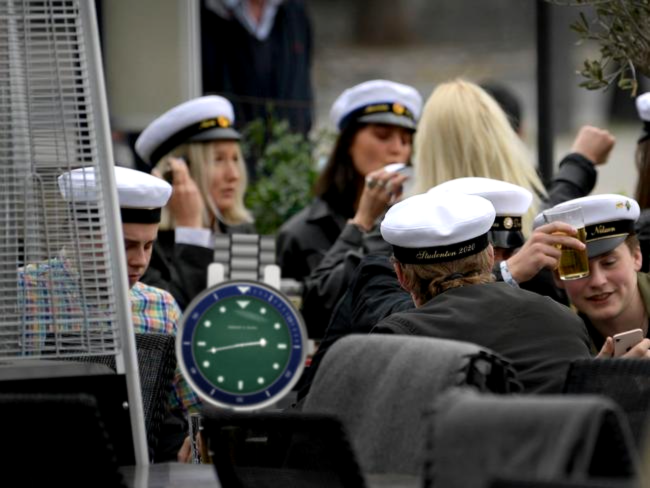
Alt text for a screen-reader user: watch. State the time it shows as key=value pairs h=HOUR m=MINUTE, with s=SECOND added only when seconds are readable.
h=2 m=43
